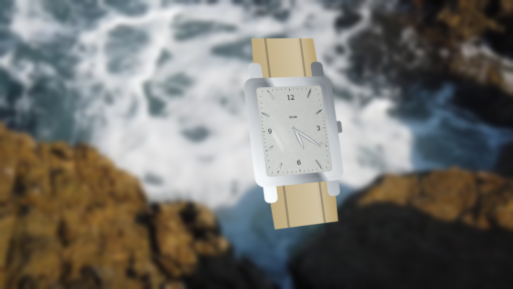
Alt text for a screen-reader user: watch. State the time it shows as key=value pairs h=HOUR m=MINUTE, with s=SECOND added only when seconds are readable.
h=5 m=21
